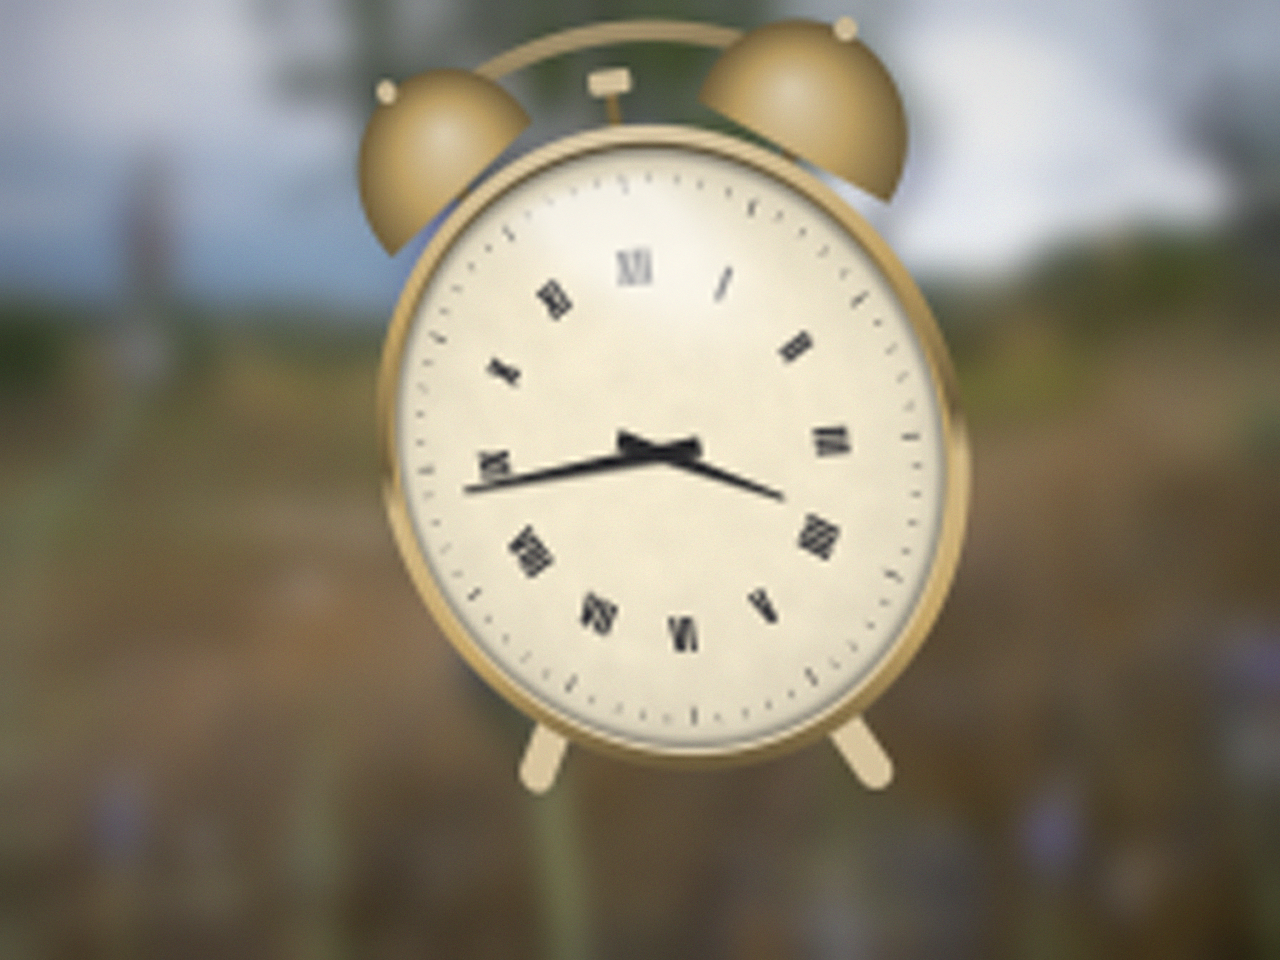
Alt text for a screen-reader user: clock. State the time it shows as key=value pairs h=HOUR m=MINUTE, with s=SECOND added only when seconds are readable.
h=3 m=44
